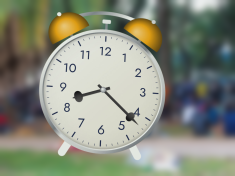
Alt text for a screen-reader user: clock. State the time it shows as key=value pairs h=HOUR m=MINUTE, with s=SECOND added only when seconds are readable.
h=8 m=22
